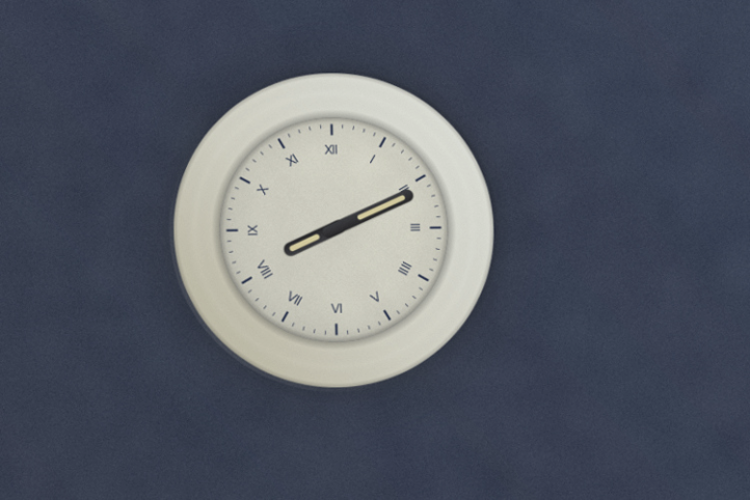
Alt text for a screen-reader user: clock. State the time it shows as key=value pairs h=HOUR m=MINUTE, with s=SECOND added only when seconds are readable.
h=8 m=11
